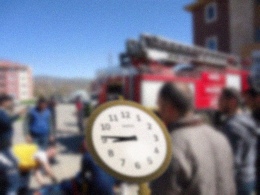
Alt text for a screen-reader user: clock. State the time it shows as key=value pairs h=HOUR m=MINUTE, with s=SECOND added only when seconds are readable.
h=8 m=46
